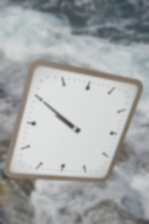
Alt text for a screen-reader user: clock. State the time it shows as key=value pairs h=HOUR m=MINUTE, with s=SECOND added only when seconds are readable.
h=9 m=50
